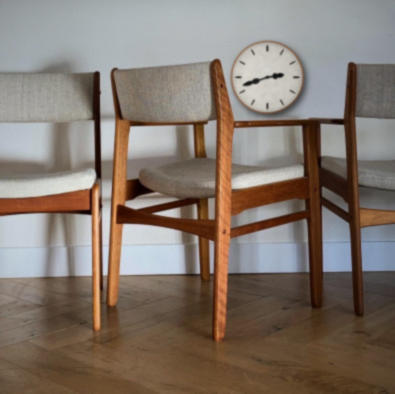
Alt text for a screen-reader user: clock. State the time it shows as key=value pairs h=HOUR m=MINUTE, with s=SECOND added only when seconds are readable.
h=2 m=42
